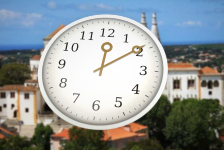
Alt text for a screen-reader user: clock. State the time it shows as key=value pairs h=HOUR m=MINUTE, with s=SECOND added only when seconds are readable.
h=12 m=9
